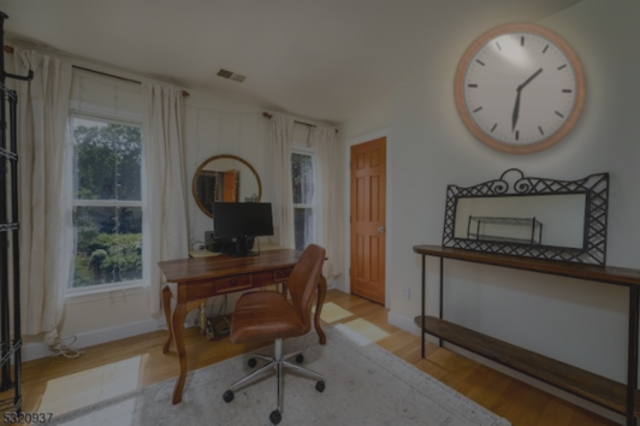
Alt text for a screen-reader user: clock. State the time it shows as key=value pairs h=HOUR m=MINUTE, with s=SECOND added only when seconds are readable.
h=1 m=31
